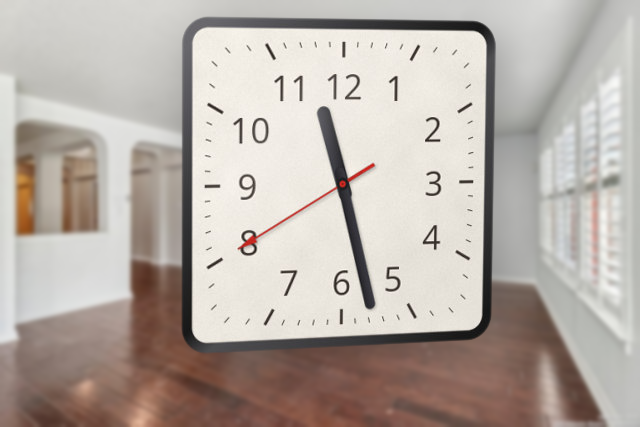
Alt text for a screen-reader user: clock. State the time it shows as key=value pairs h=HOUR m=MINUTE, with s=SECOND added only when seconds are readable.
h=11 m=27 s=40
